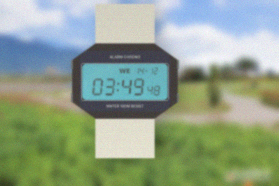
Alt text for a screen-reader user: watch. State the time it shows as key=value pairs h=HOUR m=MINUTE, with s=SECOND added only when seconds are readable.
h=3 m=49 s=48
